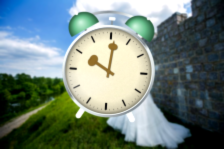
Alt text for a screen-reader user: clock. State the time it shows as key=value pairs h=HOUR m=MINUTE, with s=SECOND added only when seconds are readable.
h=10 m=1
